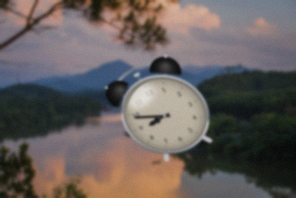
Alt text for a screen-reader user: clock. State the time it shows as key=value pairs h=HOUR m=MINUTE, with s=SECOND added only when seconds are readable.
h=8 m=49
